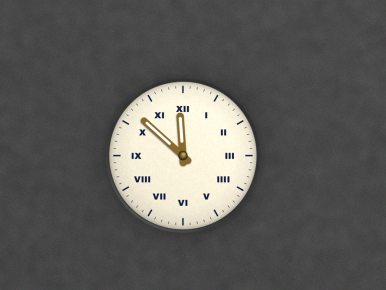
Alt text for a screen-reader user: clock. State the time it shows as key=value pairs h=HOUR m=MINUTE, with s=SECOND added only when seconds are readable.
h=11 m=52
